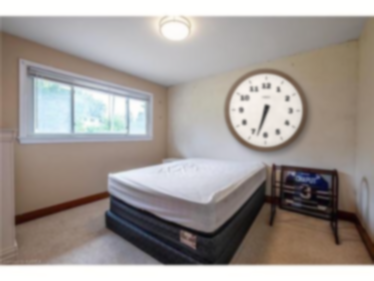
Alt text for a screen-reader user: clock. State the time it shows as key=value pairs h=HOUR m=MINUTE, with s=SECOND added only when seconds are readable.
h=6 m=33
